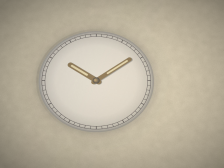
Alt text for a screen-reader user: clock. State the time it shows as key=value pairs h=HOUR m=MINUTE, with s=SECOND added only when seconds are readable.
h=10 m=9
